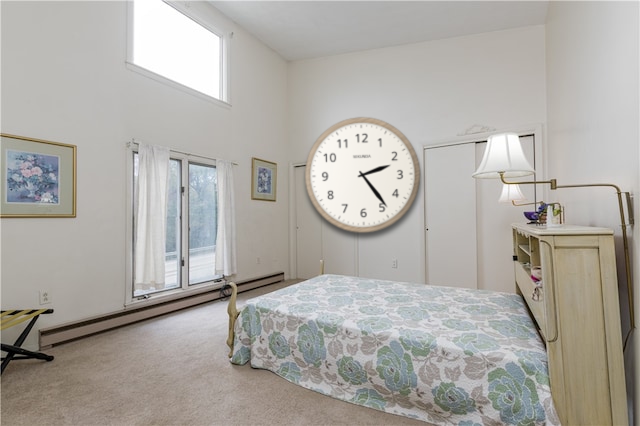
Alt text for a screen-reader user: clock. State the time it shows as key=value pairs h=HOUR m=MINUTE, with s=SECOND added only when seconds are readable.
h=2 m=24
